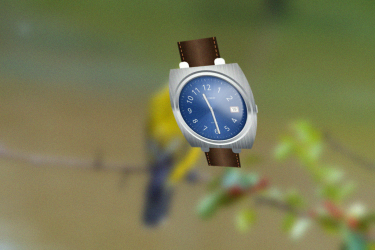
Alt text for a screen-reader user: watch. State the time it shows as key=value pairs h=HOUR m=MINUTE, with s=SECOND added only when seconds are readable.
h=11 m=29
